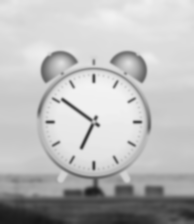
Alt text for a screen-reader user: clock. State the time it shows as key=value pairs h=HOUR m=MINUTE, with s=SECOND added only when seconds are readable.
h=6 m=51
